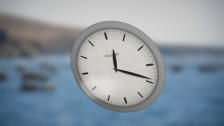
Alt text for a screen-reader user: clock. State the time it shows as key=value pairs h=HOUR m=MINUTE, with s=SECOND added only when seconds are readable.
h=12 m=19
